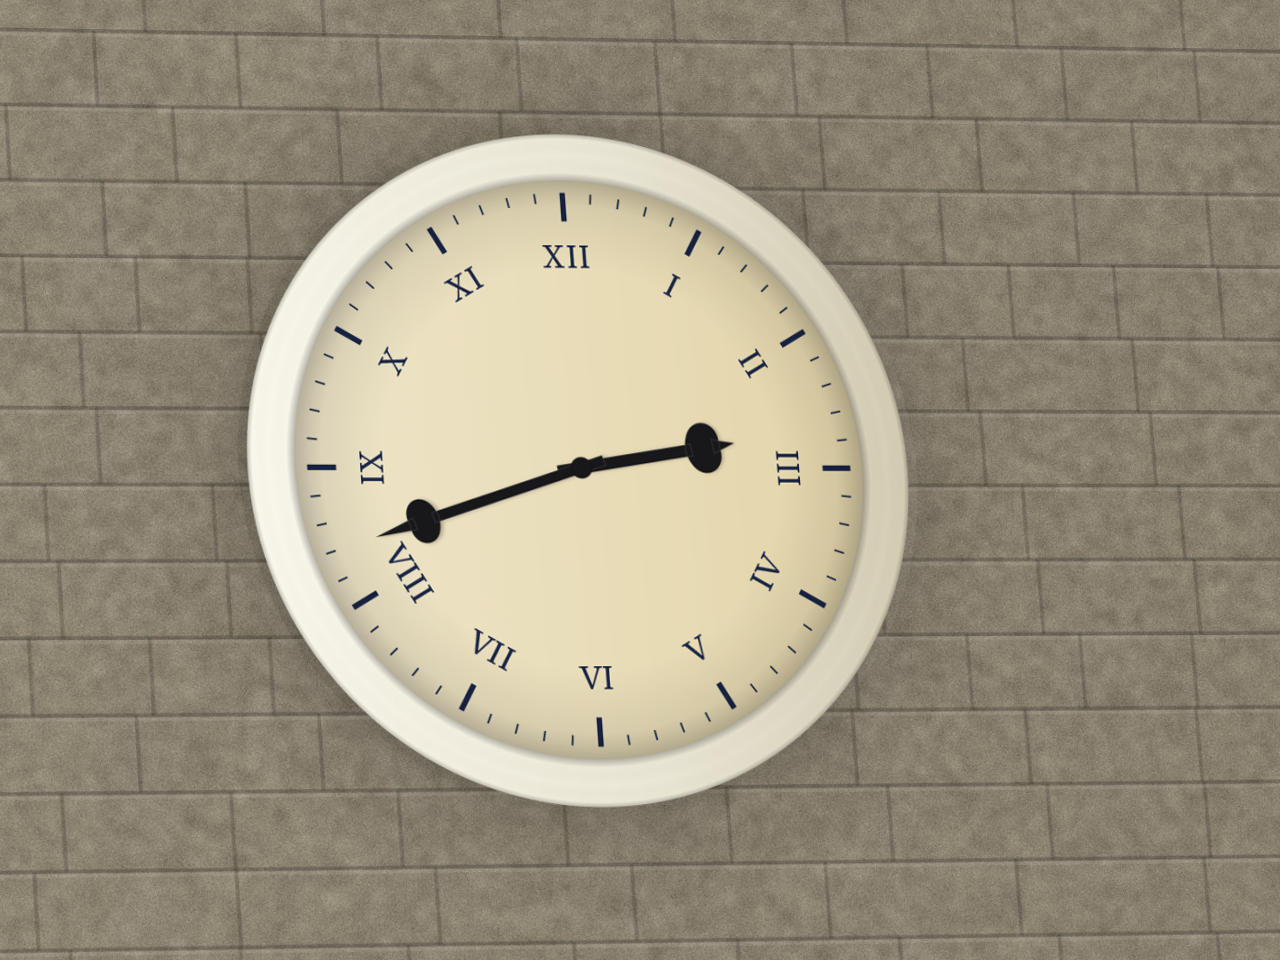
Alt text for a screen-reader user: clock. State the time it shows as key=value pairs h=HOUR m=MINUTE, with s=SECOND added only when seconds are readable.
h=2 m=42
